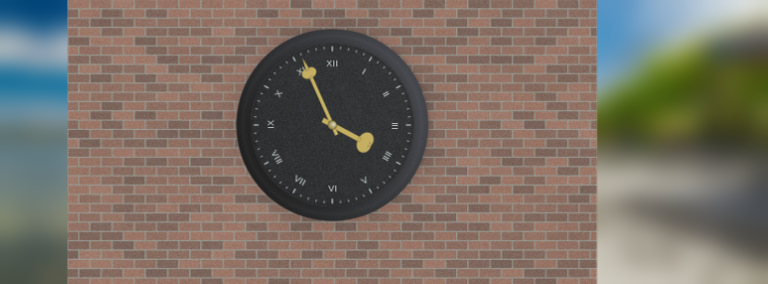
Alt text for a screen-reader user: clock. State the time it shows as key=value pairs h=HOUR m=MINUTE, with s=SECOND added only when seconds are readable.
h=3 m=56
